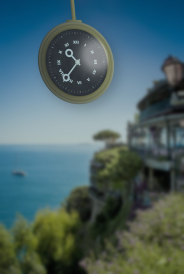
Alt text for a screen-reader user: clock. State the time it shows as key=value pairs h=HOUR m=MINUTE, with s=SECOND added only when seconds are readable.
h=10 m=37
